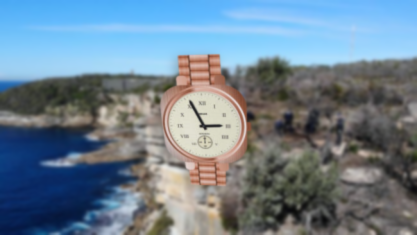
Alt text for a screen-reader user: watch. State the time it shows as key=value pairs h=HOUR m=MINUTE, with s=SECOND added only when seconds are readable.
h=2 m=56
